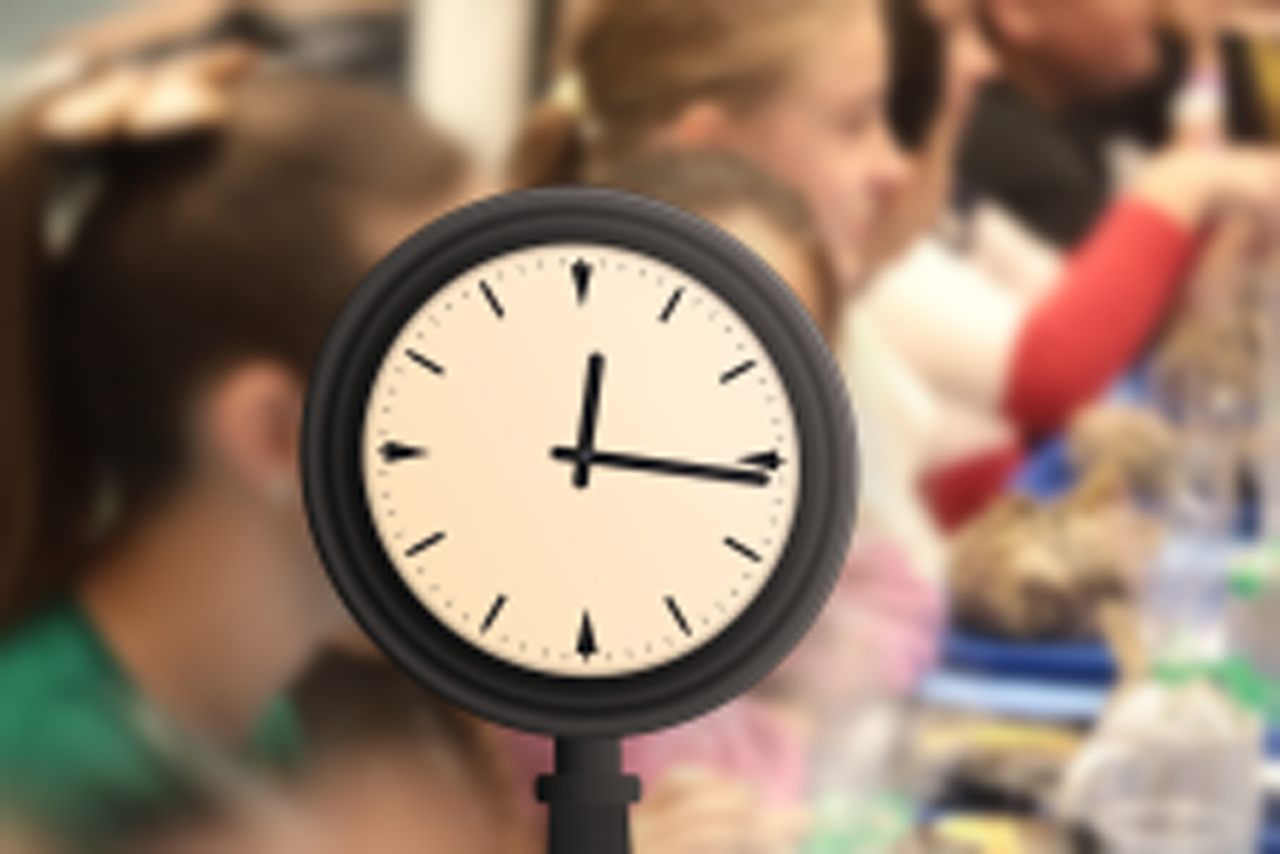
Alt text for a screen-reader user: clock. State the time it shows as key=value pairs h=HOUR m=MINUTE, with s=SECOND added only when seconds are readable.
h=12 m=16
